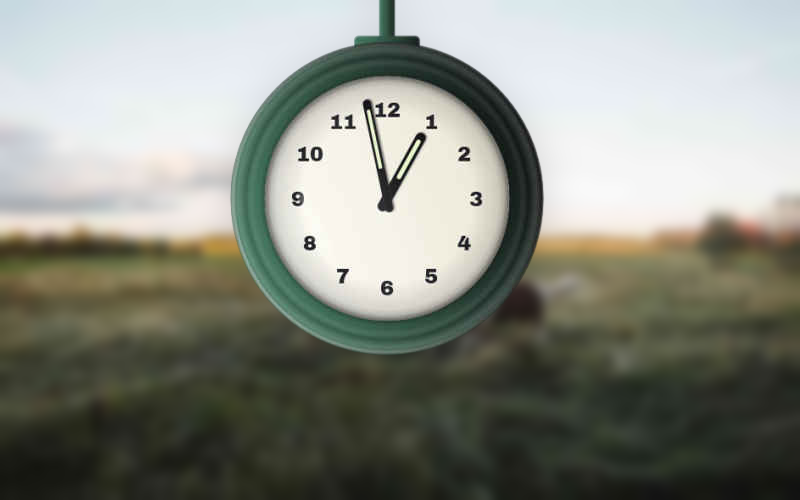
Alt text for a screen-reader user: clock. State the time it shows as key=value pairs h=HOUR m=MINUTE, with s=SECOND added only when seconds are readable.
h=12 m=58
